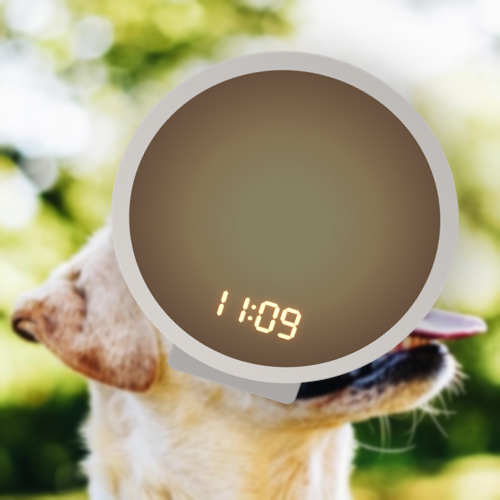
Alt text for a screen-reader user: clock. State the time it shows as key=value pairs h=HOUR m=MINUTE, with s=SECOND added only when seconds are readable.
h=11 m=9
